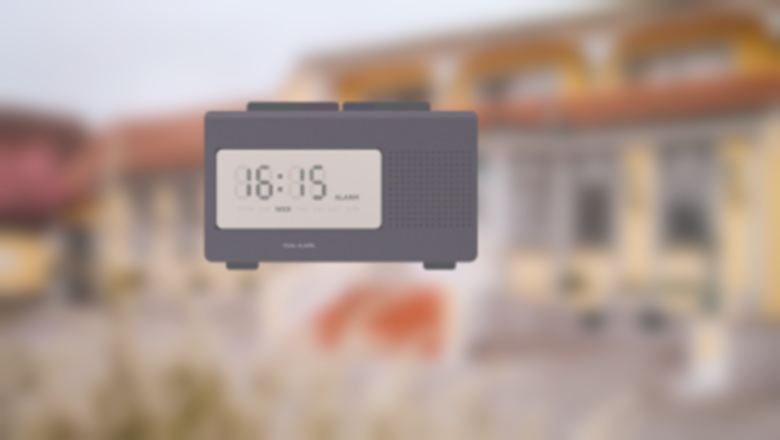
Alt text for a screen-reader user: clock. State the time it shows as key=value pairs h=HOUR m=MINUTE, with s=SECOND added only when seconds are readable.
h=16 m=15
